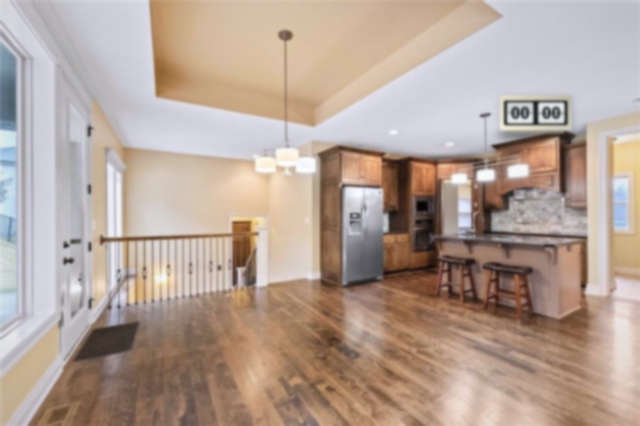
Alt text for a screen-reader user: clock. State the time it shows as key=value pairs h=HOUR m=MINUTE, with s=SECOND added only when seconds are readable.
h=0 m=0
